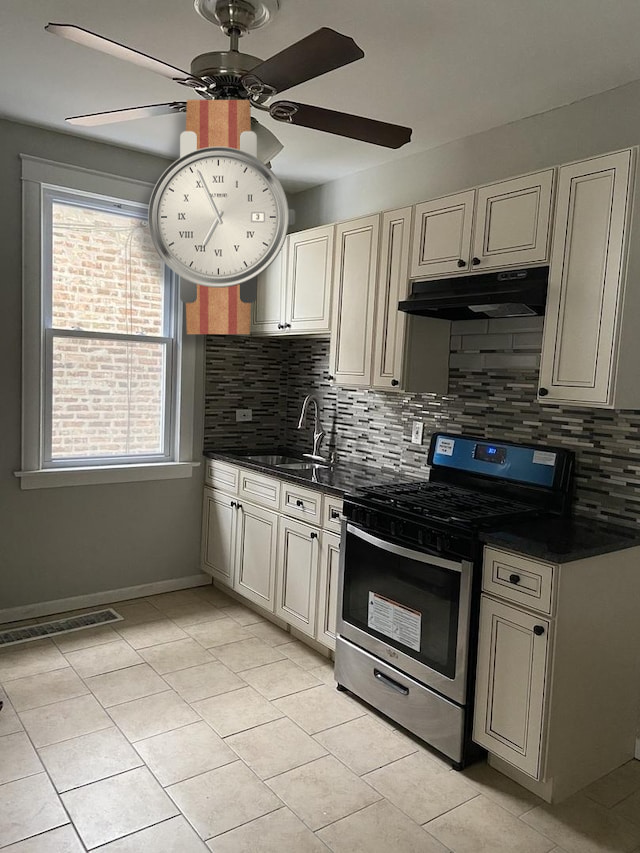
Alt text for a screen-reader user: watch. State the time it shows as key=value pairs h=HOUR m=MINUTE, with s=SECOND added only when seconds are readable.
h=6 m=56
